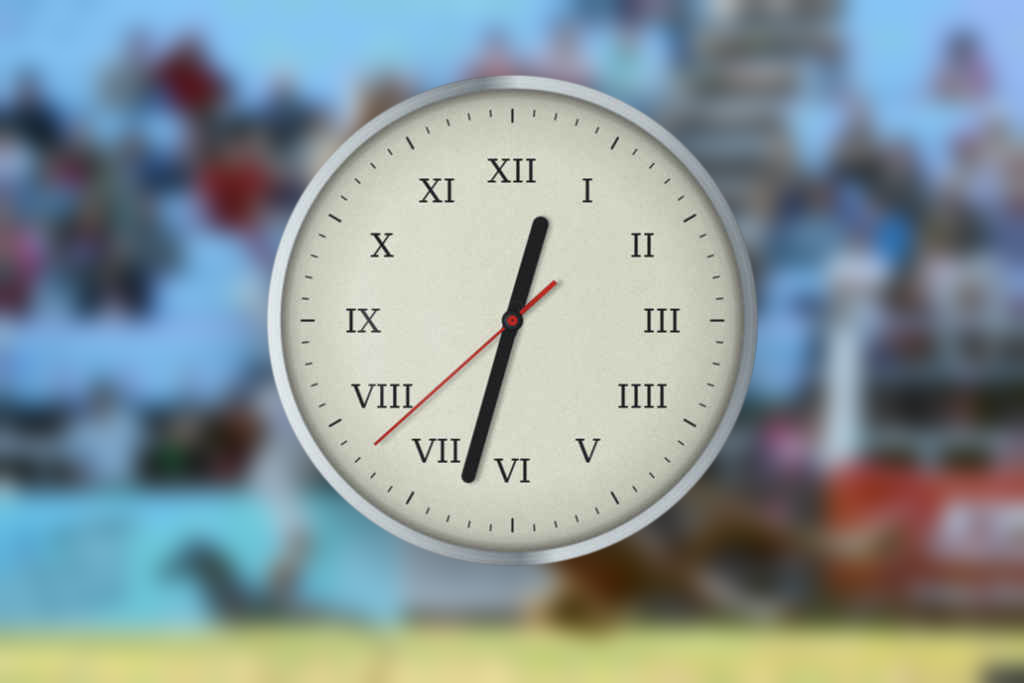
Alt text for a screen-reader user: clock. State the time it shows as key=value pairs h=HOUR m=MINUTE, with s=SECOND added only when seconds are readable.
h=12 m=32 s=38
